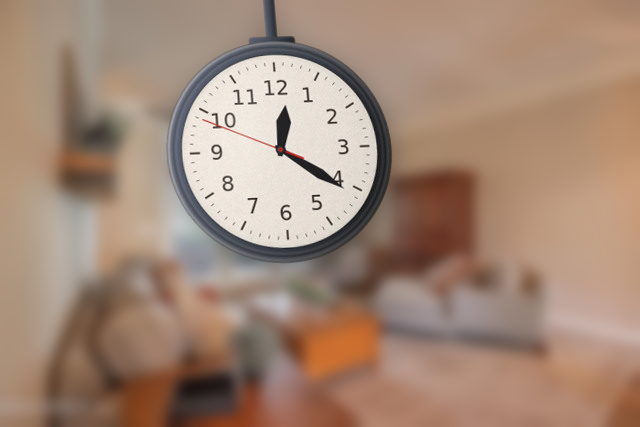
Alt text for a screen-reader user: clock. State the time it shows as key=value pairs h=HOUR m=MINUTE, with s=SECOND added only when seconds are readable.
h=12 m=20 s=49
